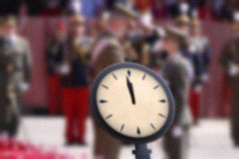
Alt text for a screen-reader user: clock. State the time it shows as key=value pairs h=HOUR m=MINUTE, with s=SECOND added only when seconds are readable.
h=11 m=59
